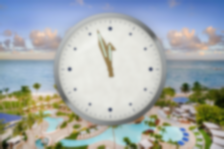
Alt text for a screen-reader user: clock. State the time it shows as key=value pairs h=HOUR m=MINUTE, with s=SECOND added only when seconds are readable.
h=11 m=57
